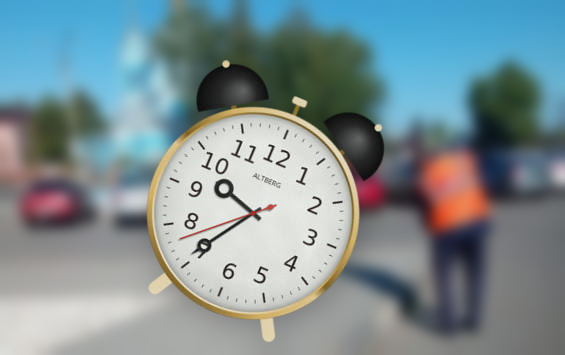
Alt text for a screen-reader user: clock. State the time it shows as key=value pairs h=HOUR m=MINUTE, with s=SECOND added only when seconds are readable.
h=9 m=35 s=38
